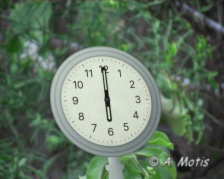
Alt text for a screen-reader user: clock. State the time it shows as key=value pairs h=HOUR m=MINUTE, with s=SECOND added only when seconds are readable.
h=6 m=0
